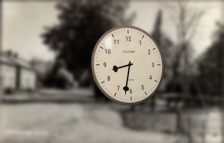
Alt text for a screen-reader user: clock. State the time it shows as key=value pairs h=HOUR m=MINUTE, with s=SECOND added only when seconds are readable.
h=8 m=32
